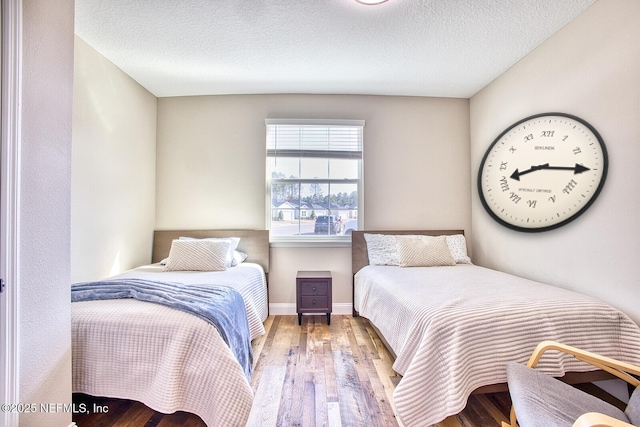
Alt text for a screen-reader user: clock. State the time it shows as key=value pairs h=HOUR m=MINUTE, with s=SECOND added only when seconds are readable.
h=8 m=15
